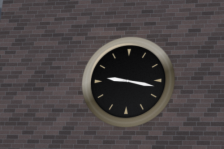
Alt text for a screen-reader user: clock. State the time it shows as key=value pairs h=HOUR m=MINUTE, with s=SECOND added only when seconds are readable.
h=9 m=17
